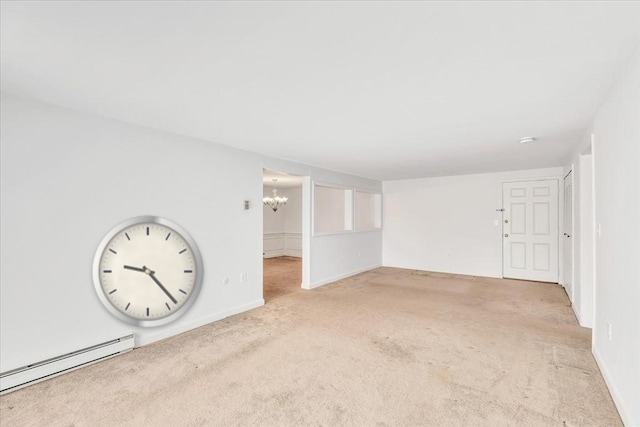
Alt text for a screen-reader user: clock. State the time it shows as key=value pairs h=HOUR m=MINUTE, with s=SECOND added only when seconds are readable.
h=9 m=23
